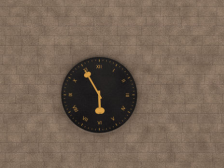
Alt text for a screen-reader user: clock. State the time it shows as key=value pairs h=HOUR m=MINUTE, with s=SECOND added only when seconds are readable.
h=5 m=55
